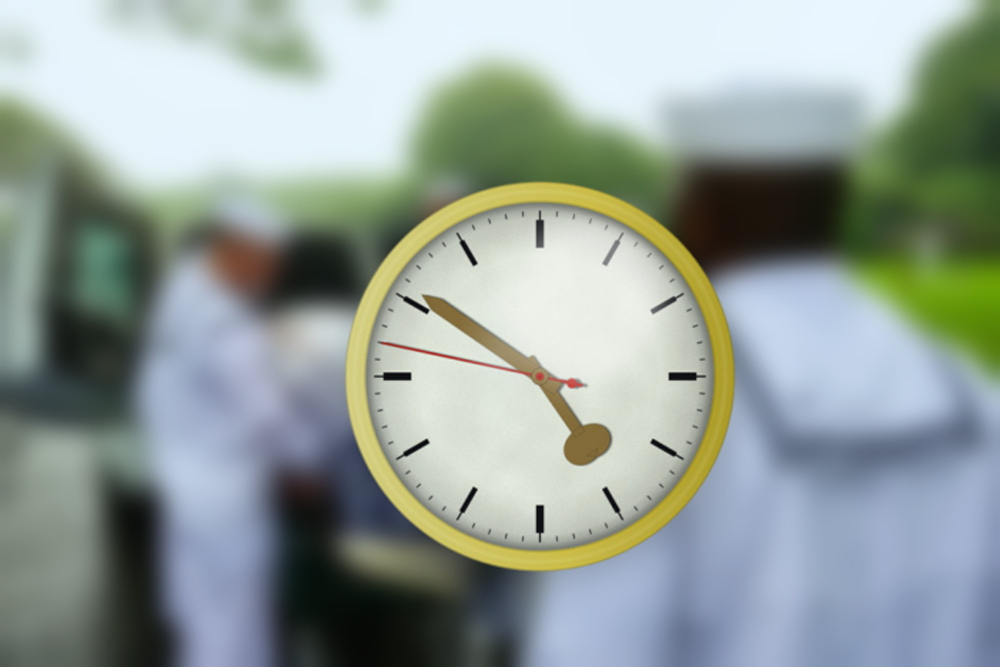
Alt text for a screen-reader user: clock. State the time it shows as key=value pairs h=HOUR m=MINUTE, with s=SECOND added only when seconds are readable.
h=4 m=50 s=47
